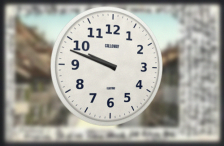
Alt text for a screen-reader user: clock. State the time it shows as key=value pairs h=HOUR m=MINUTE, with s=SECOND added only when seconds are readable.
h=9 m=48
